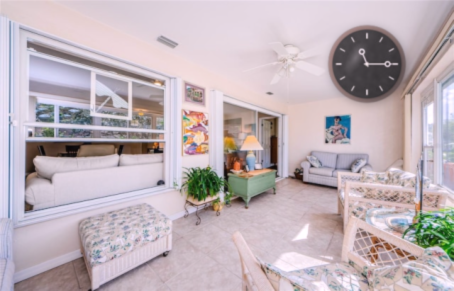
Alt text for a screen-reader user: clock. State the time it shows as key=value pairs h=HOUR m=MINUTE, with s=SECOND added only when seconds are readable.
h=11 m=15
